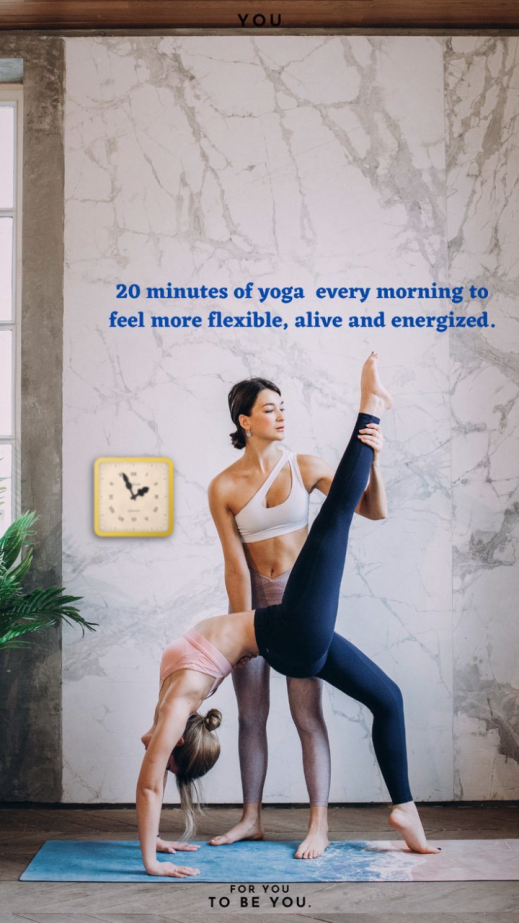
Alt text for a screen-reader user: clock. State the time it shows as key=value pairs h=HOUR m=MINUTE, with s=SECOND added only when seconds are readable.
h=1 m=56
